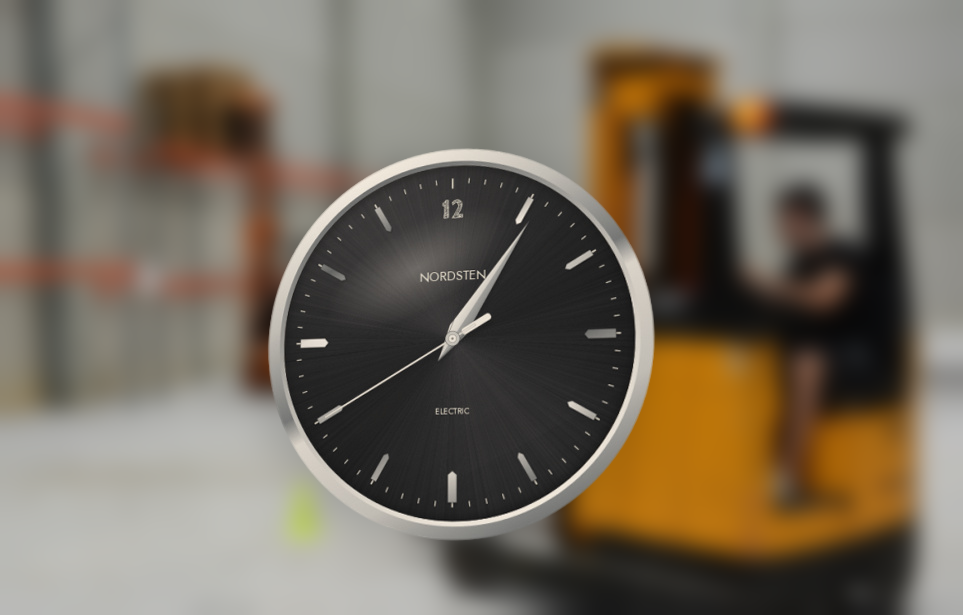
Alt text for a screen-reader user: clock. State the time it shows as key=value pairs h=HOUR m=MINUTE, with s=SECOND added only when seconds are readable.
h=1 m=5 s=40
